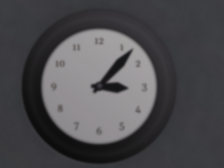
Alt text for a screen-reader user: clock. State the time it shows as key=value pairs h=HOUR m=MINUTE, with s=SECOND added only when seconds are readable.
h=3 m=7
